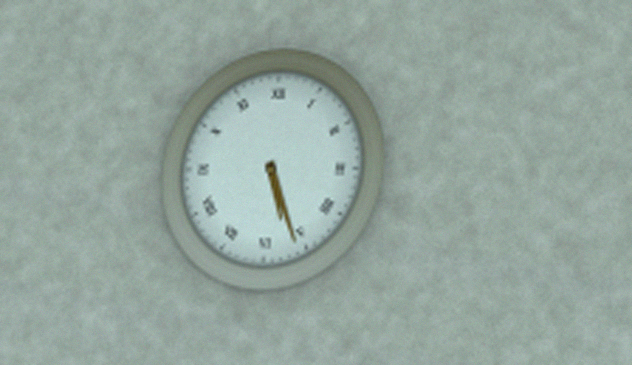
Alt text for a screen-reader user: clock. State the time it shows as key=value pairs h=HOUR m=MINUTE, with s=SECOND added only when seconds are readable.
h=5 m=26
